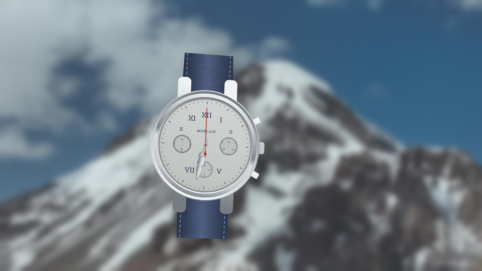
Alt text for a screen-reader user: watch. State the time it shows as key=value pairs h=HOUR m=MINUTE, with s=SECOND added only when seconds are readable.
h=6 m=32
